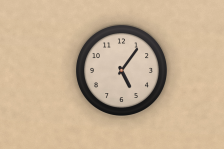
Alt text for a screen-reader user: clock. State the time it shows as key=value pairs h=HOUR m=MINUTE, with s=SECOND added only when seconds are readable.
h=5 m=6
